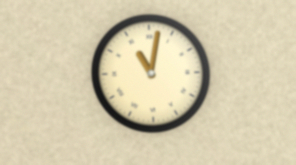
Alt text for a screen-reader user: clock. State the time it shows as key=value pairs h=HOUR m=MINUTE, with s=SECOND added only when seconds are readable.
h=11 m=2
